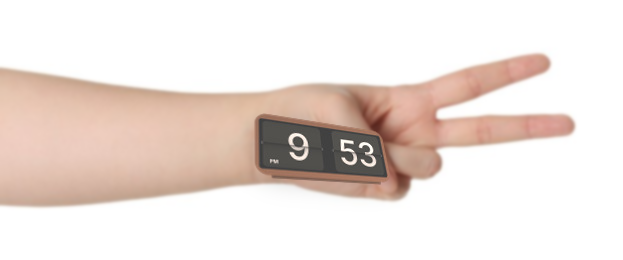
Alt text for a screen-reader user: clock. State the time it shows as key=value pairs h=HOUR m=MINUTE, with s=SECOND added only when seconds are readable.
h=9 m=53
